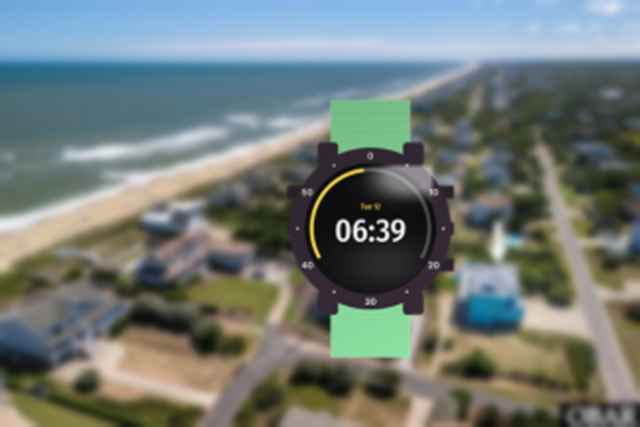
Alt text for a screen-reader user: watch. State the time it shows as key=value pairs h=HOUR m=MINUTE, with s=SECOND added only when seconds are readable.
h=6 m=39
